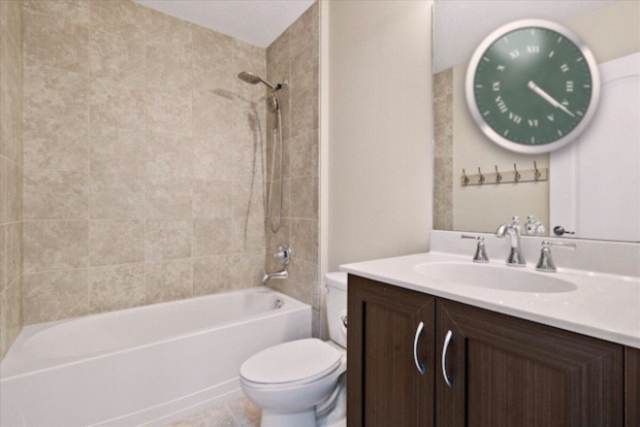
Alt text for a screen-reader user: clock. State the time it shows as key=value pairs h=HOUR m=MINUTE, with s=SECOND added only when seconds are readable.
h=4 m=21
